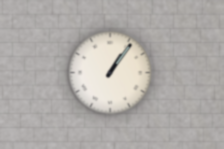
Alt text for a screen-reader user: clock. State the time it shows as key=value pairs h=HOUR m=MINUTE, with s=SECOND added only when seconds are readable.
h=1 m=6
